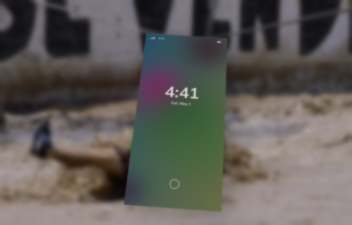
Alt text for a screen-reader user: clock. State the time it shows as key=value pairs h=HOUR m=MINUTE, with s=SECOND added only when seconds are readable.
h=4 m=41
